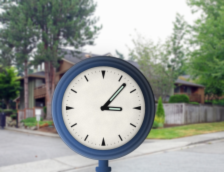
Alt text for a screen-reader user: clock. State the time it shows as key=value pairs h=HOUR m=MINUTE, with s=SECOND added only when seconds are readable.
h=3 m=7
